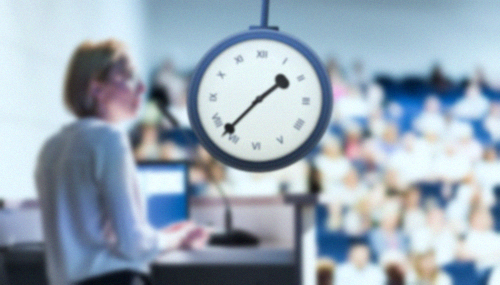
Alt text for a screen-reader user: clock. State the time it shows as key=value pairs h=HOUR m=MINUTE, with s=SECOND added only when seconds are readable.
h=1 m=37
